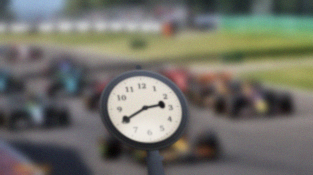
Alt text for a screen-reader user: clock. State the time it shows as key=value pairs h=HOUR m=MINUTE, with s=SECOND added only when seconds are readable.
h=2 m=40
